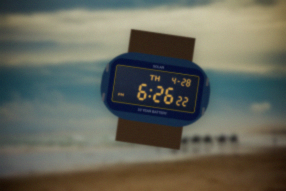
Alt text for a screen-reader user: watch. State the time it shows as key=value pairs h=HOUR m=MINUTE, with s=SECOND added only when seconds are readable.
h=6 m=26 s=22
